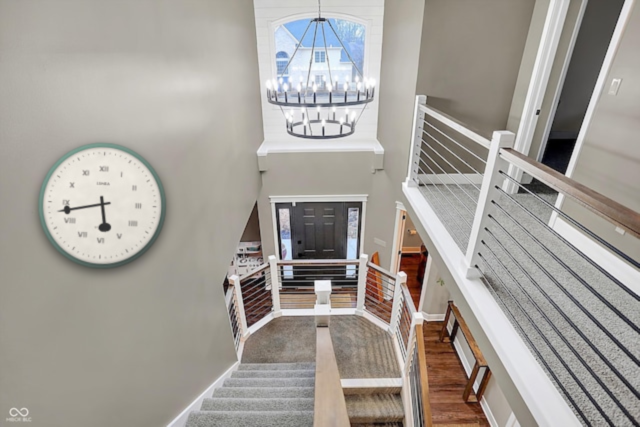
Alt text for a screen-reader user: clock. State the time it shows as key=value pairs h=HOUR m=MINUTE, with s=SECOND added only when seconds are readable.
h=5 m=43
